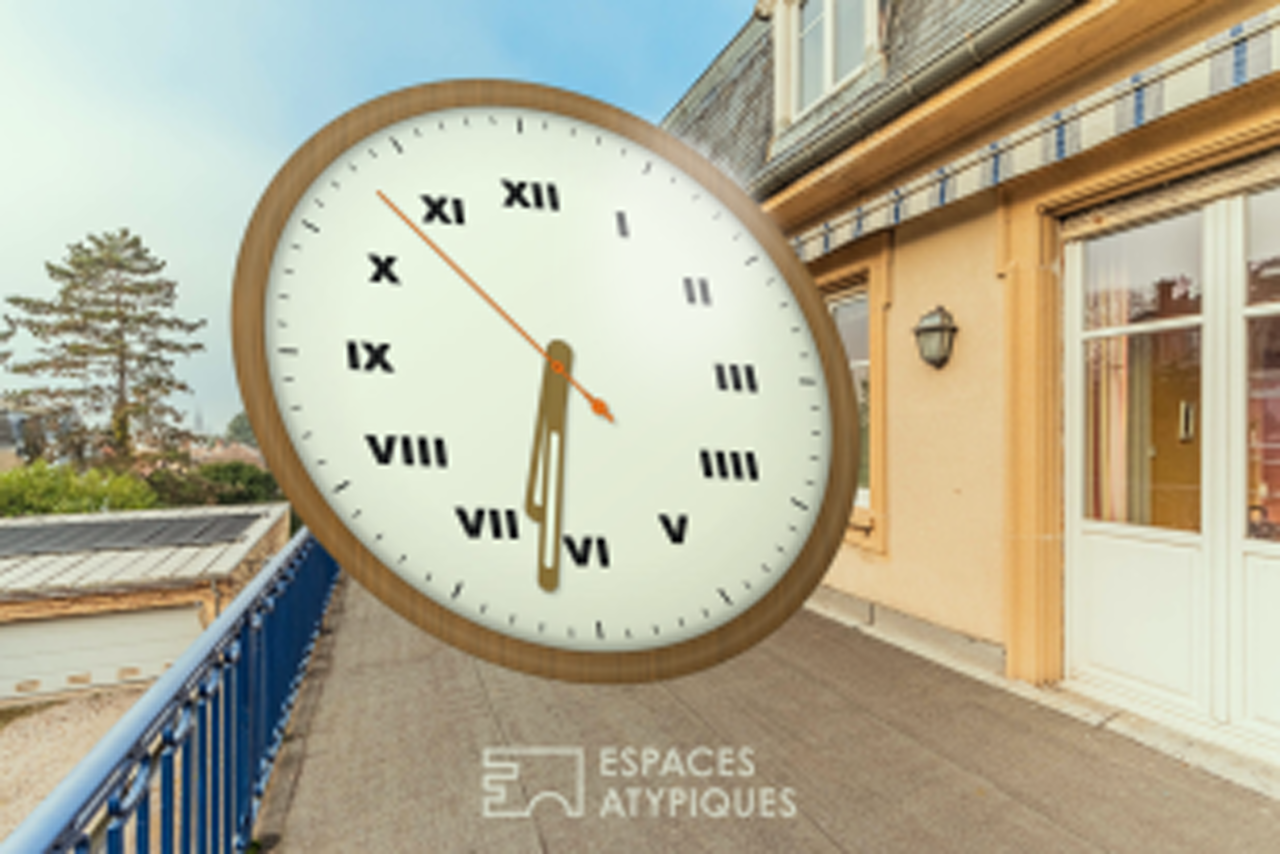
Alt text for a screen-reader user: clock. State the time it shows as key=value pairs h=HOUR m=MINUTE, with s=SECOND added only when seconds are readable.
h=6 m=31 s=53
